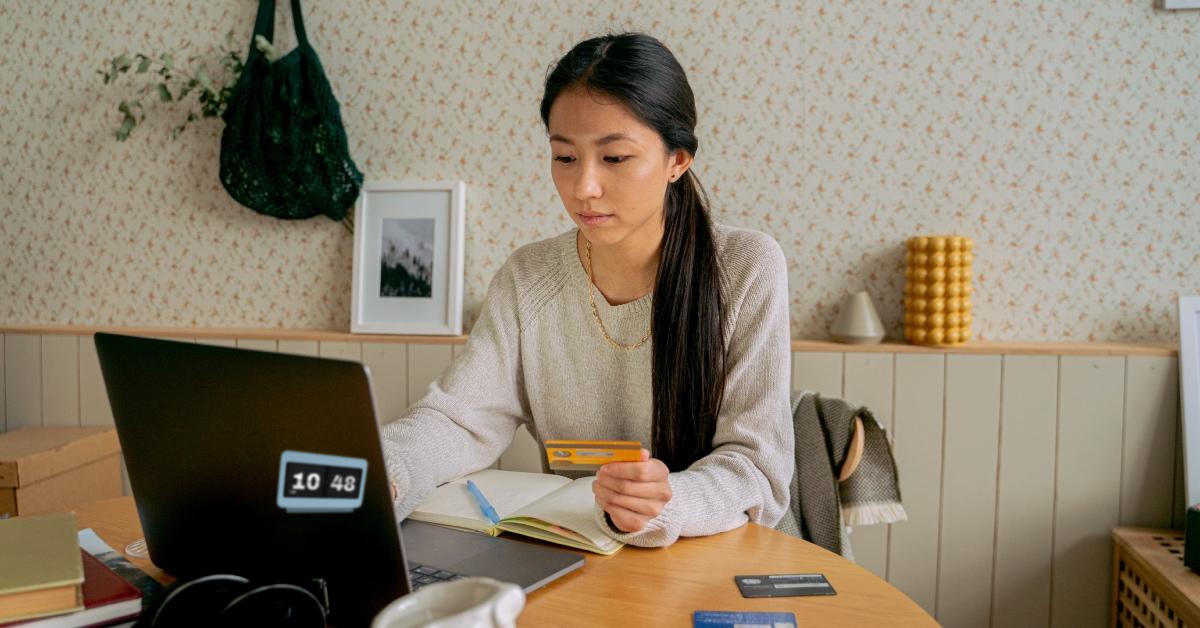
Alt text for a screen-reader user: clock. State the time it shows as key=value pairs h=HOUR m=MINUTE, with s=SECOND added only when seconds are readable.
h=10 m=48
